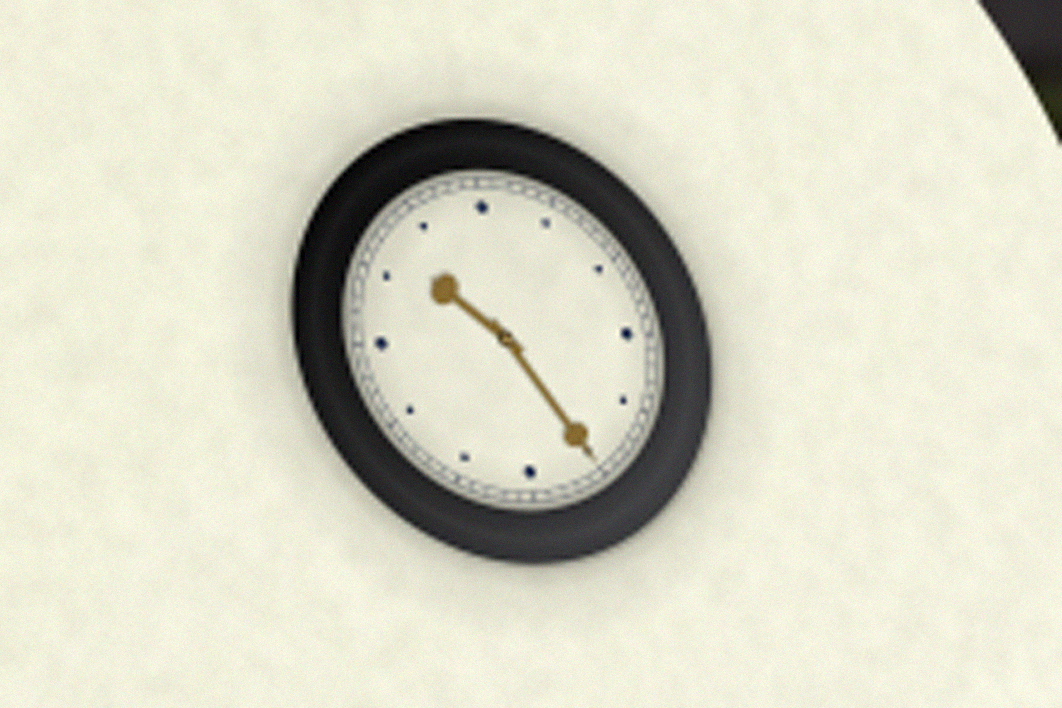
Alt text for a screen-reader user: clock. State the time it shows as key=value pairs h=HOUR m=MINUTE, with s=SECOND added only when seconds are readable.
h=10 m=25
